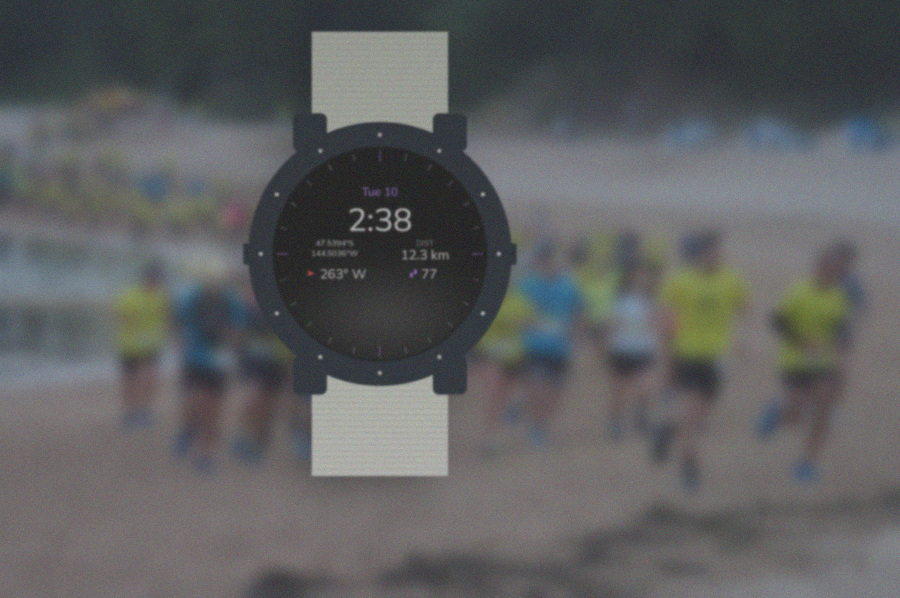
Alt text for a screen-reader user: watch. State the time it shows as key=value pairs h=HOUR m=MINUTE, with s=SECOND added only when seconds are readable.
h=2 m=38
